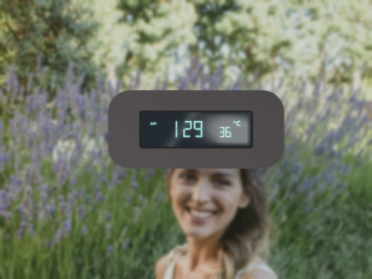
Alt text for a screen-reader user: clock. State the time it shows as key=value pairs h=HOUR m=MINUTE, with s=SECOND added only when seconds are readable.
h=1 m=29
